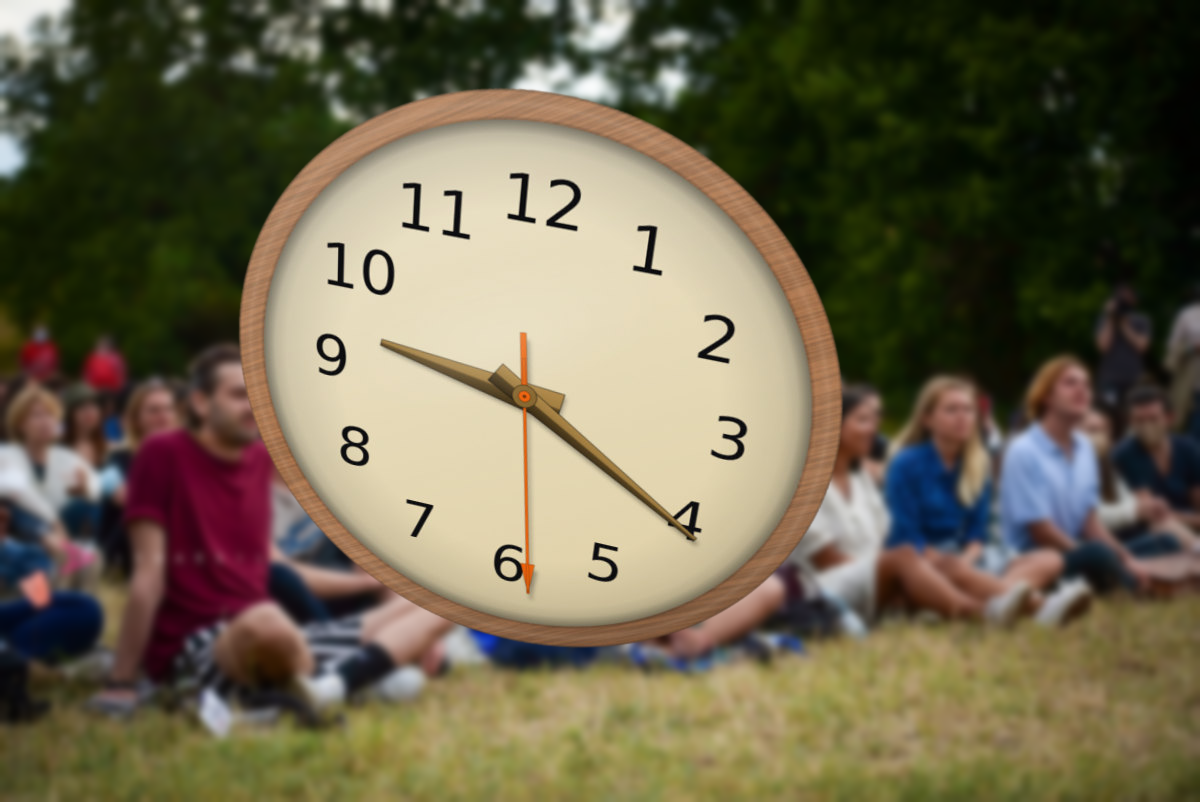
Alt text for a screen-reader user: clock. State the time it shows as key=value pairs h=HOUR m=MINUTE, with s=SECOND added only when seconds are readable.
h=9 m=20 s=29
